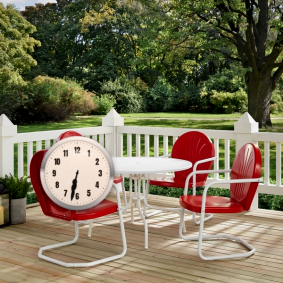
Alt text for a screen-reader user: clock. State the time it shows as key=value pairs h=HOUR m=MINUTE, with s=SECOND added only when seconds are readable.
h=6 m=32
